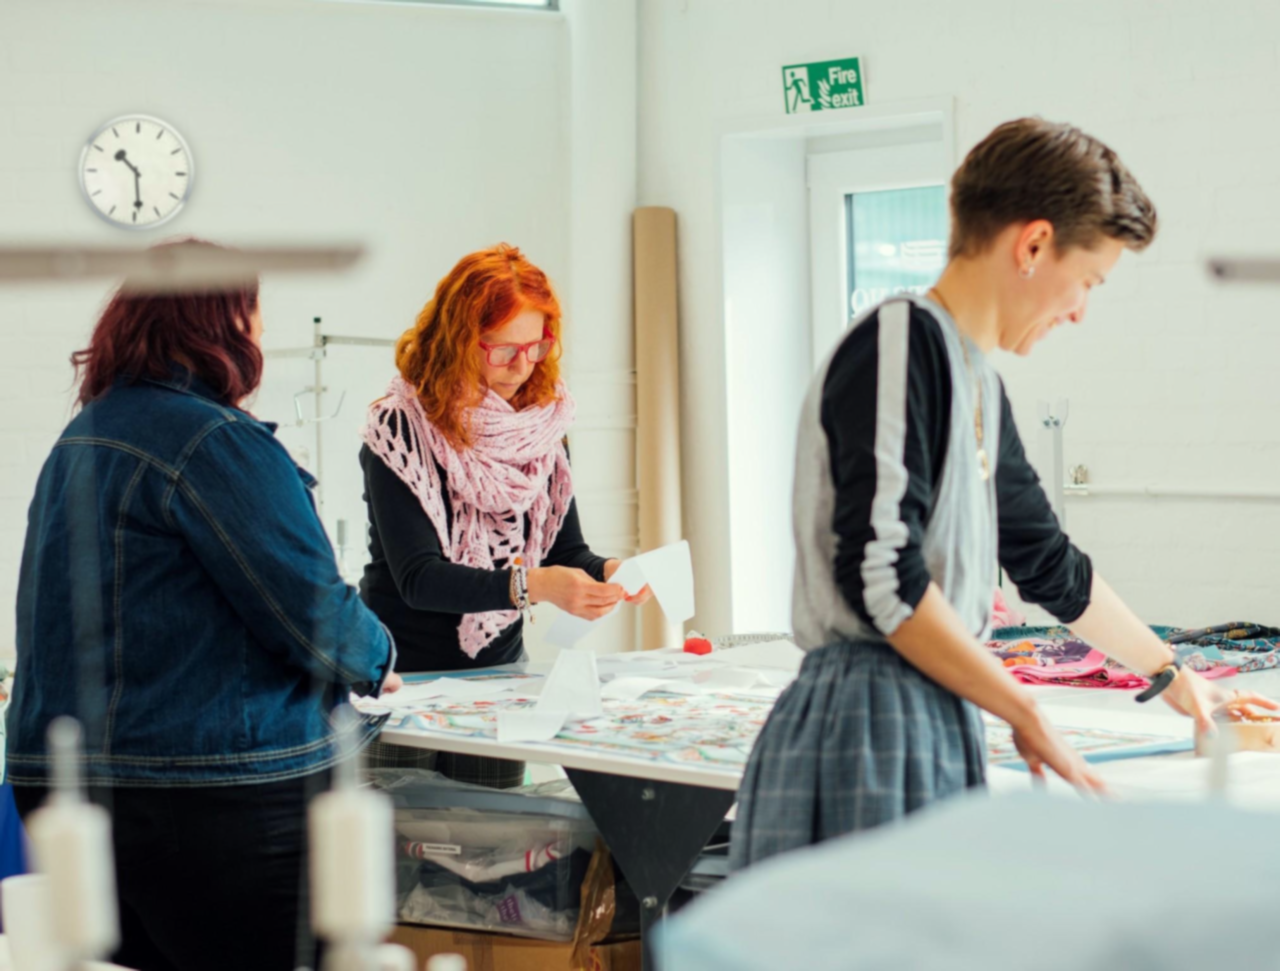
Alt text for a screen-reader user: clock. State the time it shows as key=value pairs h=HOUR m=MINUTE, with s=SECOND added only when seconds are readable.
h=10 m=29
